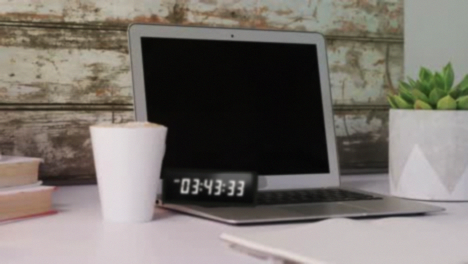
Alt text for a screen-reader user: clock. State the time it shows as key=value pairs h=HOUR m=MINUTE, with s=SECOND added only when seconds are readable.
h=3 m=43 s=33
